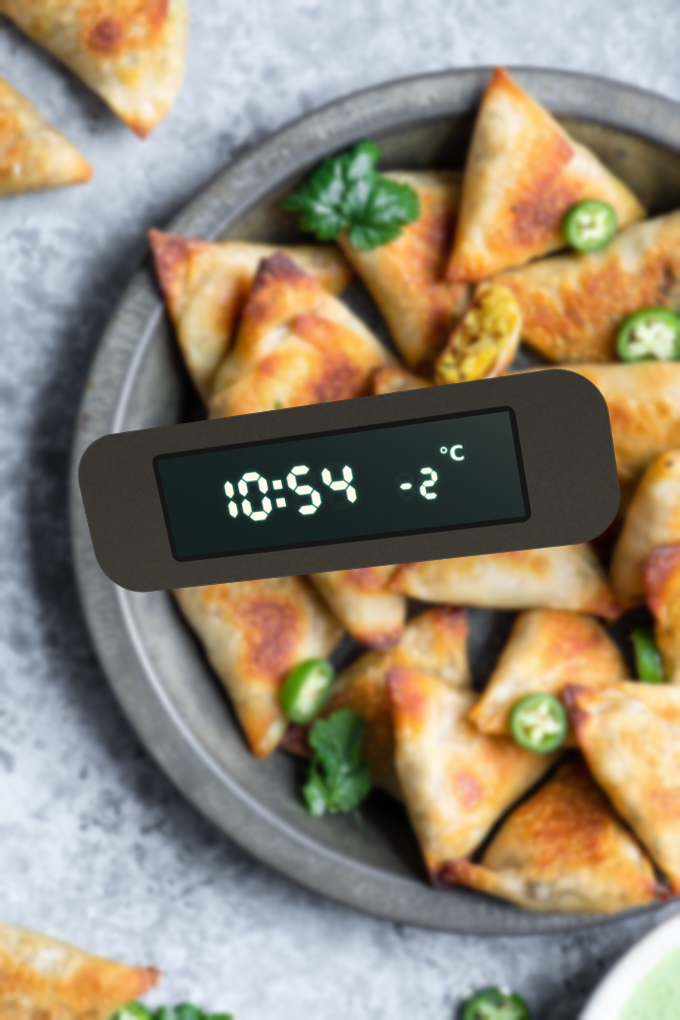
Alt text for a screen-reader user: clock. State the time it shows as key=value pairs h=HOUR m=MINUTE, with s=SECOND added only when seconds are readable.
h=10 m=54
